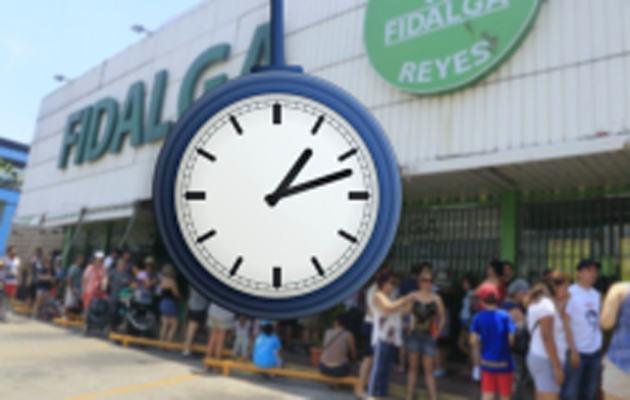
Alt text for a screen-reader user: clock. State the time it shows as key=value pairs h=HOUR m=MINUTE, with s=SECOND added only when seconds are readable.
h=1 m=12
